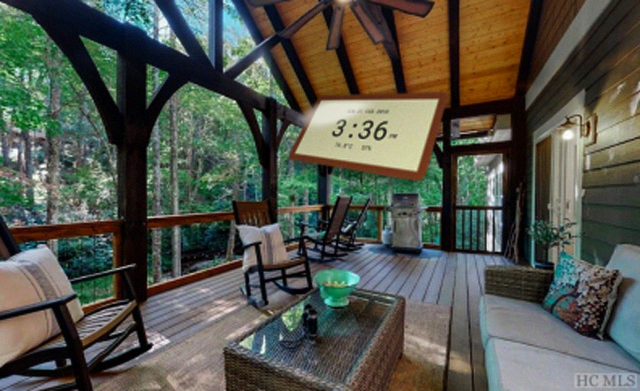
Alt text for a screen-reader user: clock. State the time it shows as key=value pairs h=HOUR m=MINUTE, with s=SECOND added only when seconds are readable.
h=3 m=36
